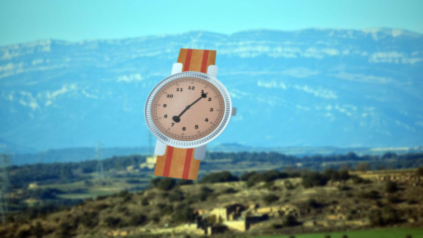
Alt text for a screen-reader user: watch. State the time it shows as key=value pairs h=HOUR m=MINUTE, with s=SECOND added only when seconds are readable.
h=7 m=7
